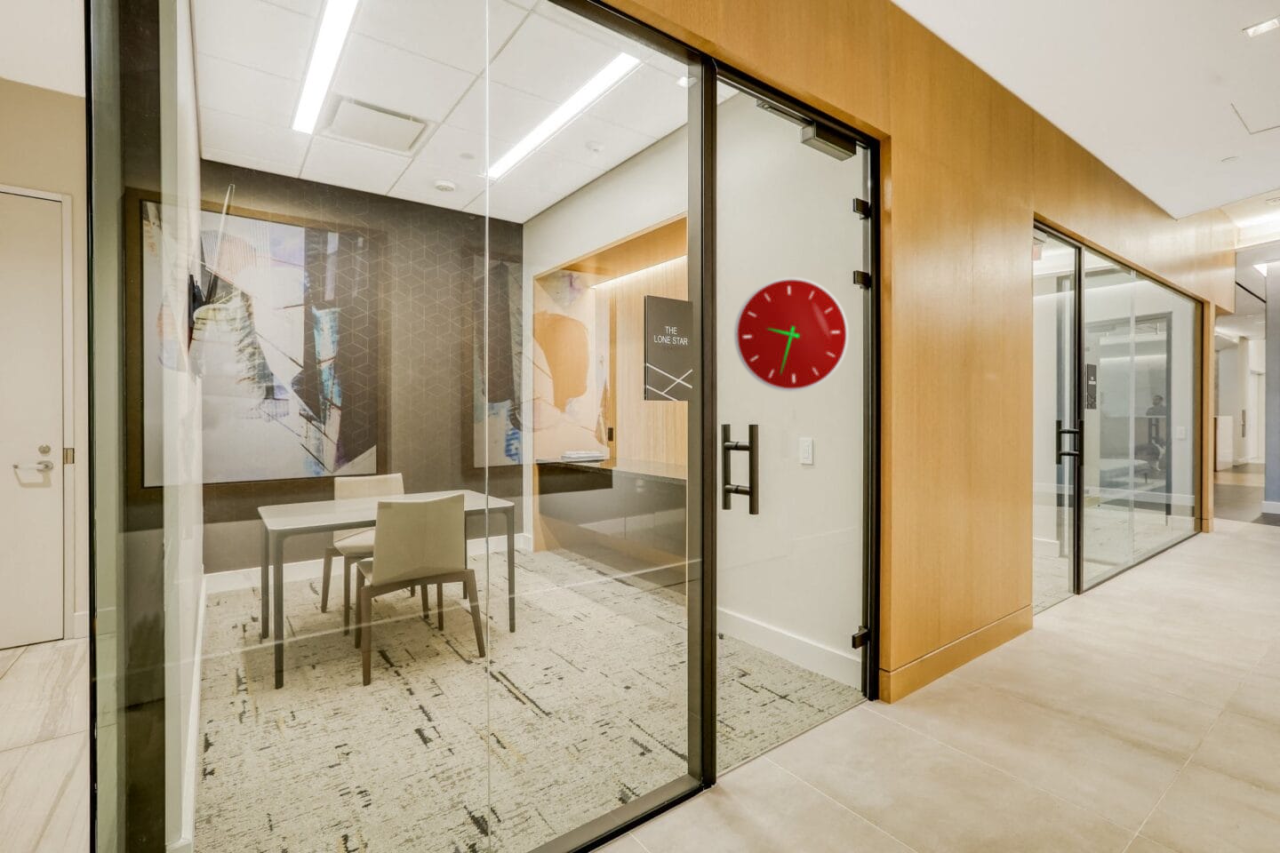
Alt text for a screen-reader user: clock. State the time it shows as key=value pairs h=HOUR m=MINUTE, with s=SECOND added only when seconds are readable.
h=9 m=33
